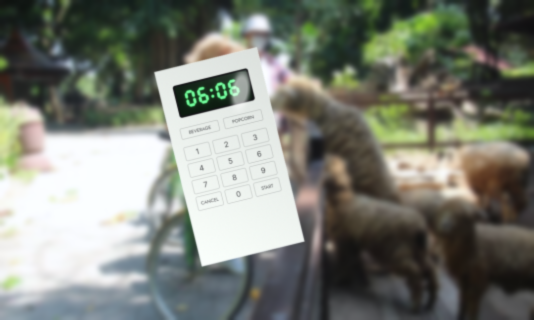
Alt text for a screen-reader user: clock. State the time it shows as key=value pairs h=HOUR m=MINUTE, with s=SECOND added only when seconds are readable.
h=6 m=6
